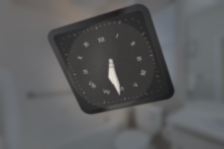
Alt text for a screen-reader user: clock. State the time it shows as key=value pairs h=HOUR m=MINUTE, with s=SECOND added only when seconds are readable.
h=6 m=31
